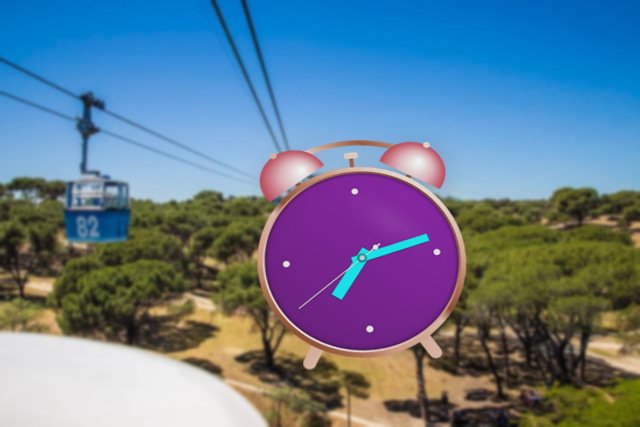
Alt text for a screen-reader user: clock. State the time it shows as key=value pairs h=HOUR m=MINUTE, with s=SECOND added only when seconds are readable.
h=7 m=12 s=39
